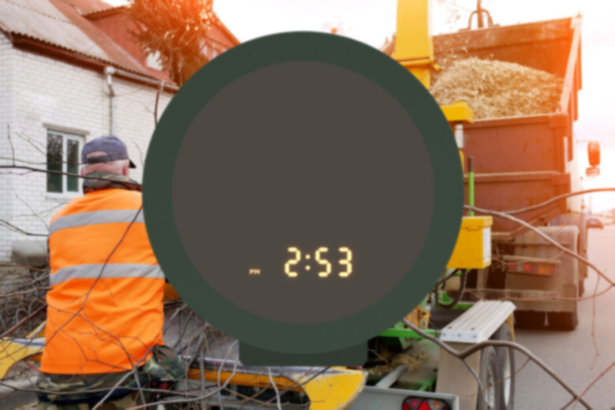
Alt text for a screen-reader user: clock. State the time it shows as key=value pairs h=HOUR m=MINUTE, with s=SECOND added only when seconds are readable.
h=2 m=53
